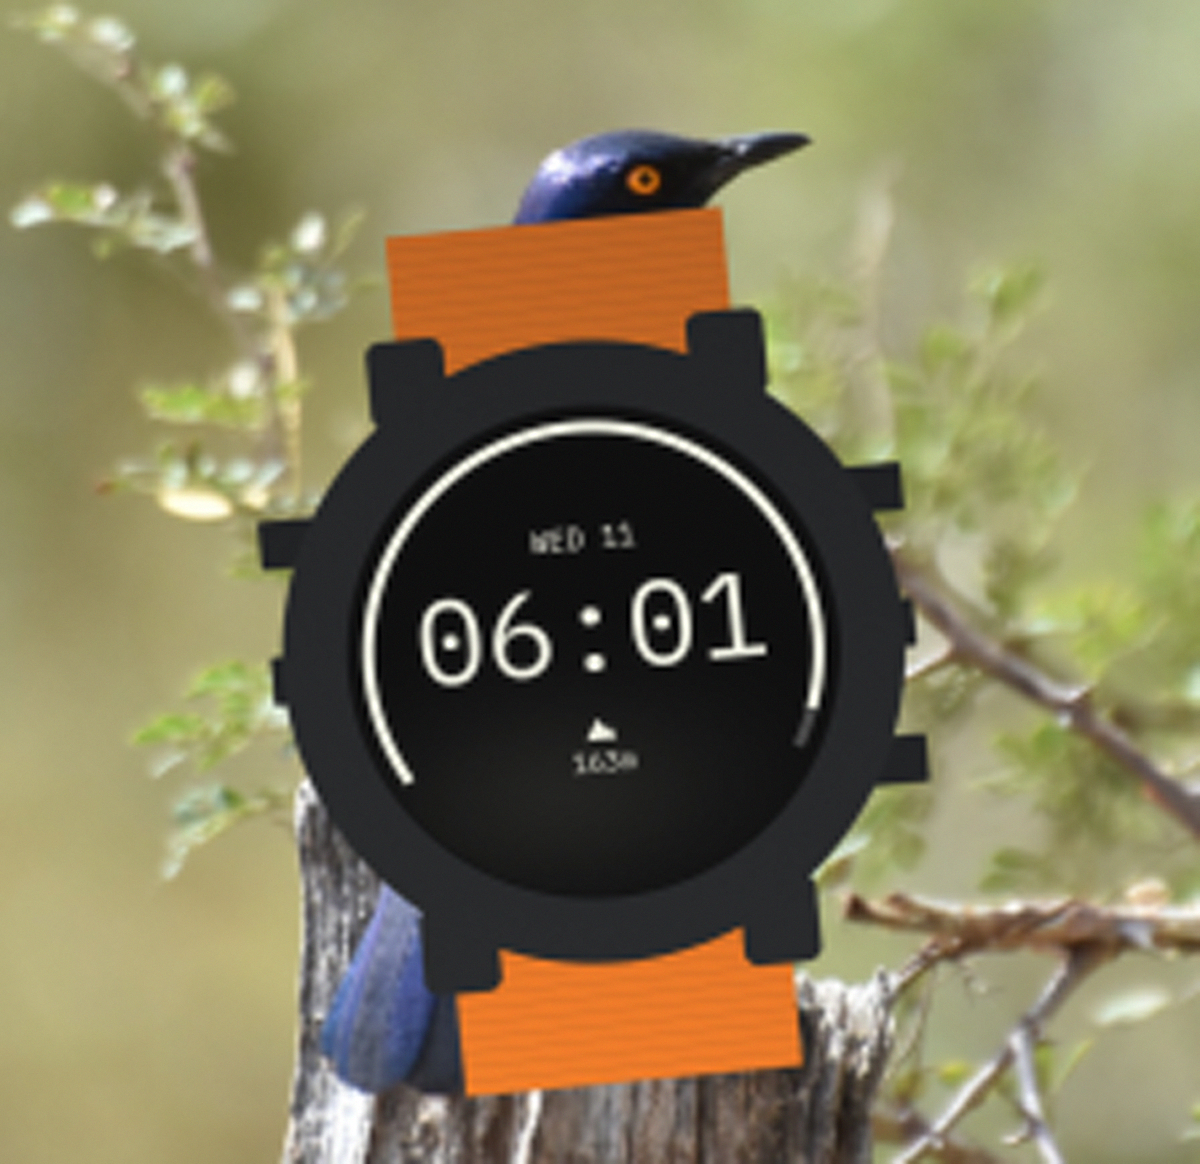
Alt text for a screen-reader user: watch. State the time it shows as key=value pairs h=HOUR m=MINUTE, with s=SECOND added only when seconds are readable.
h=6 m=1
